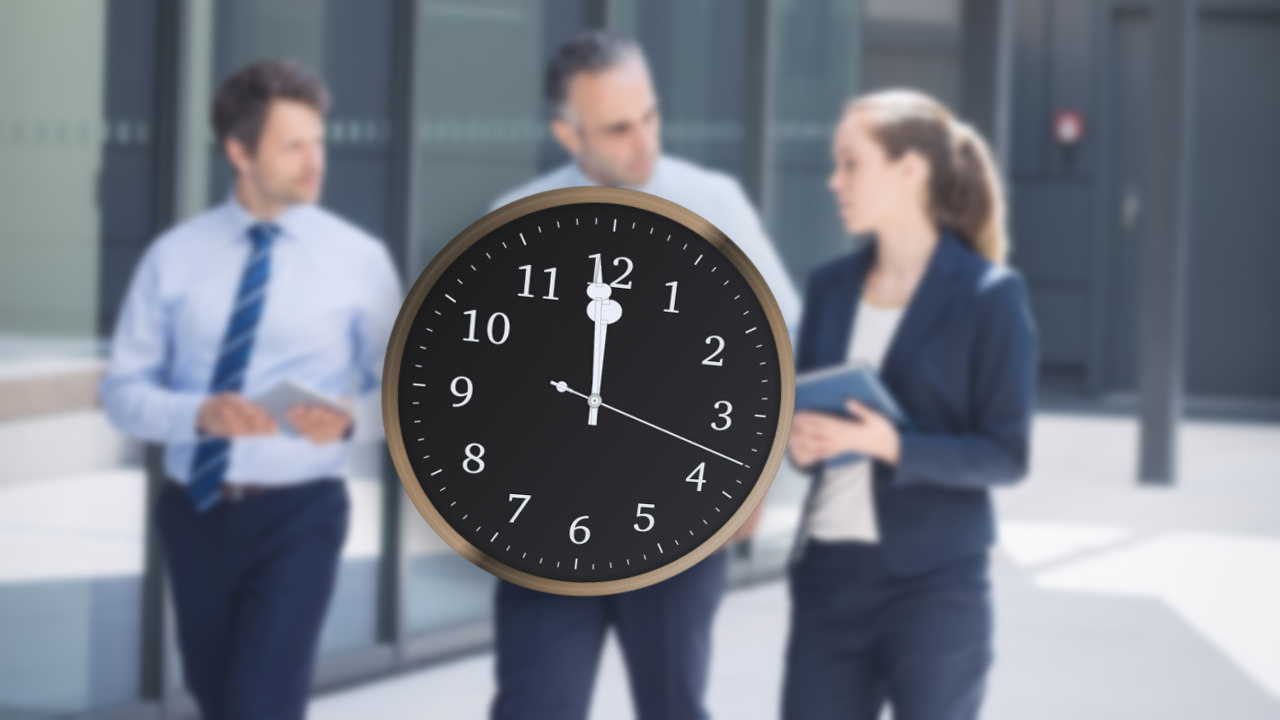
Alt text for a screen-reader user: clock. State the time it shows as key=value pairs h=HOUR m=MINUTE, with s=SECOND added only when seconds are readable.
h=11 m=59 s=18
